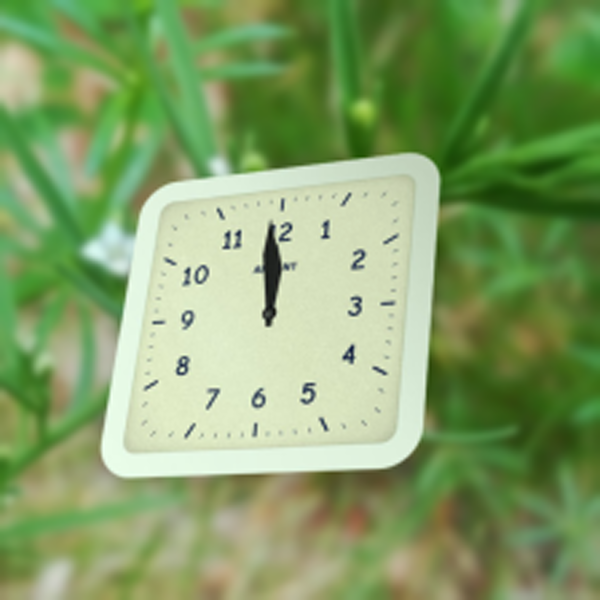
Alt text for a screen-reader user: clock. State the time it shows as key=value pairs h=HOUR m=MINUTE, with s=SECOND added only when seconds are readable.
h=11 m=59
